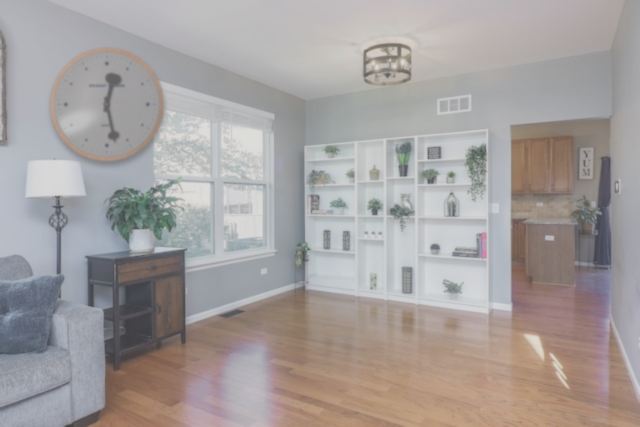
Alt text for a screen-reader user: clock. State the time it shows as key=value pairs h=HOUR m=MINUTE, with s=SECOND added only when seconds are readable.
h=12 m=28
